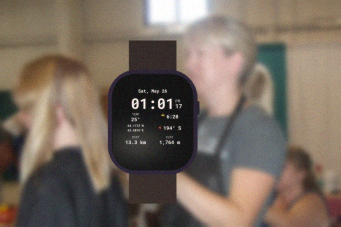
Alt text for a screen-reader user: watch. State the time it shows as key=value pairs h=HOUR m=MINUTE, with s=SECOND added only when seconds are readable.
h=1 m=1
